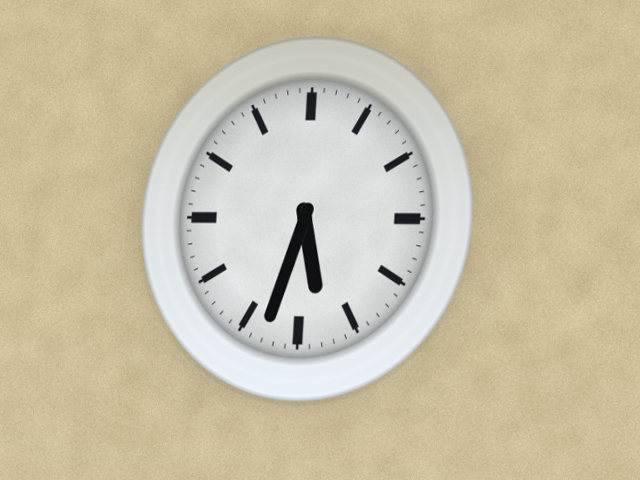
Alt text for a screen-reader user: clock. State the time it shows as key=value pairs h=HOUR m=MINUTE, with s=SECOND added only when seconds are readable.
h=5 m=33
